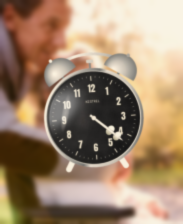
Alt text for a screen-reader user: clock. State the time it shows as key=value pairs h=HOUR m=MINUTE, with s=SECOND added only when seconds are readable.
h=4 m=22
